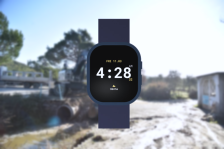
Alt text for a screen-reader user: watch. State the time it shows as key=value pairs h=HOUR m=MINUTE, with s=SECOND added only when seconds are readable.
h=4 m=28
